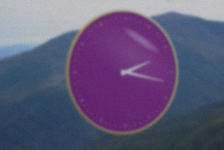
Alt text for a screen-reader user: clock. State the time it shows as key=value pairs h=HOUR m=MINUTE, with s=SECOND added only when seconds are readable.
h=2 m=17
